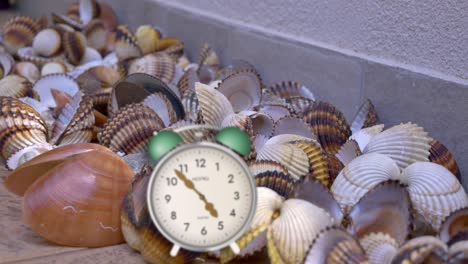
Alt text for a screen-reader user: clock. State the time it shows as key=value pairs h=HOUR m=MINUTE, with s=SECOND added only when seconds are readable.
h=4 m=53
